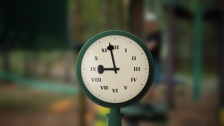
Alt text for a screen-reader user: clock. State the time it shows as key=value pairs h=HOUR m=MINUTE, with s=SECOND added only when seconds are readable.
h=8 m=58
